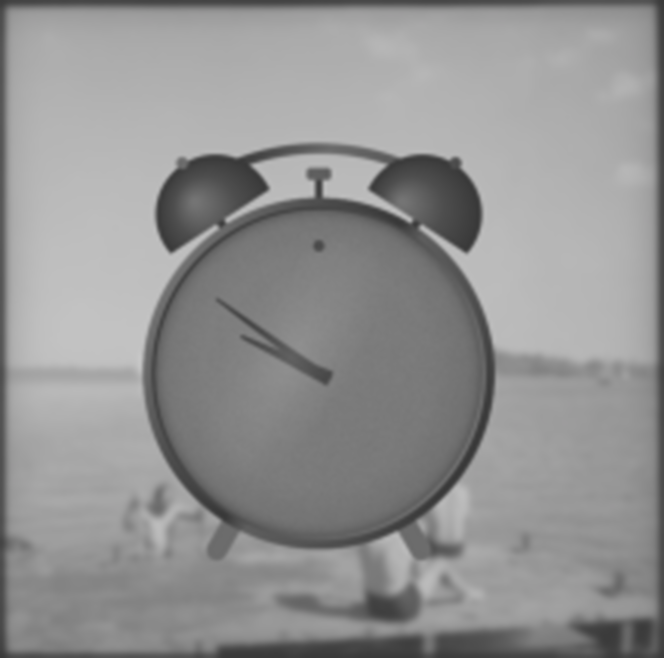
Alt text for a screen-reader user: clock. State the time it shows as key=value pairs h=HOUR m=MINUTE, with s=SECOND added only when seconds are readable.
h=9 m=51
